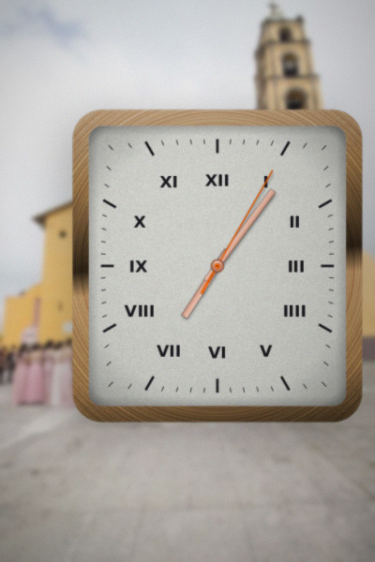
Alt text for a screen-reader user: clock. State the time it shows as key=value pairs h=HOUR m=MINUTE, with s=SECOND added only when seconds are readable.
h=7 m=6 s=5
